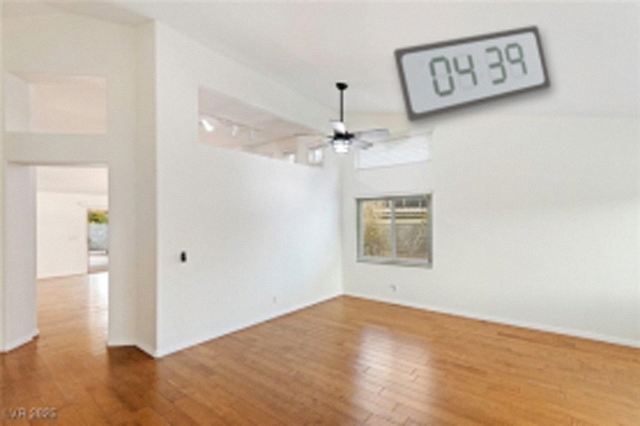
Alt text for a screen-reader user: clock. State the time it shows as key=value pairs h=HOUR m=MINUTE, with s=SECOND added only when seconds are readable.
h=4 m=39
